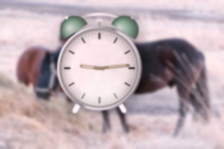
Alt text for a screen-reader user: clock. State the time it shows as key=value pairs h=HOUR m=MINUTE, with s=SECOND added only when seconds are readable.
h=9 m=14
